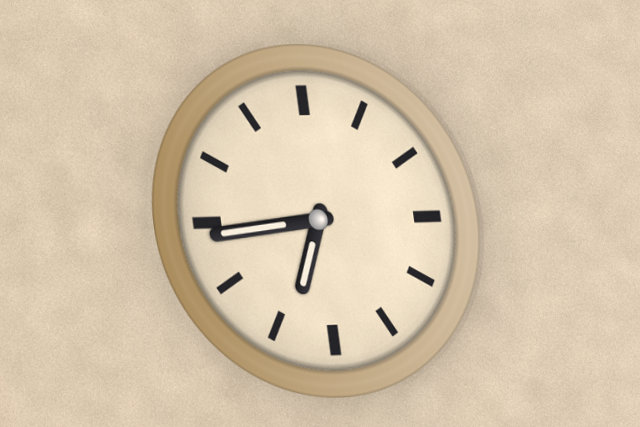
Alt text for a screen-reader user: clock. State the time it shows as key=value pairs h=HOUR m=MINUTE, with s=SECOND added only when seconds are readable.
h=6 m=44
